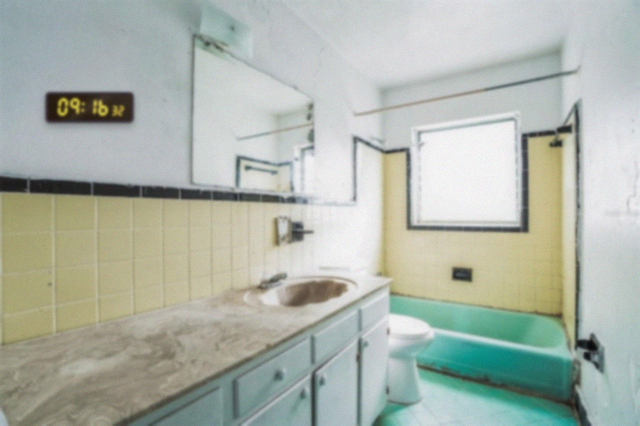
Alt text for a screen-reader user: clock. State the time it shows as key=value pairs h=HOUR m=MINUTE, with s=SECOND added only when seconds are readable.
h=9 m=16
